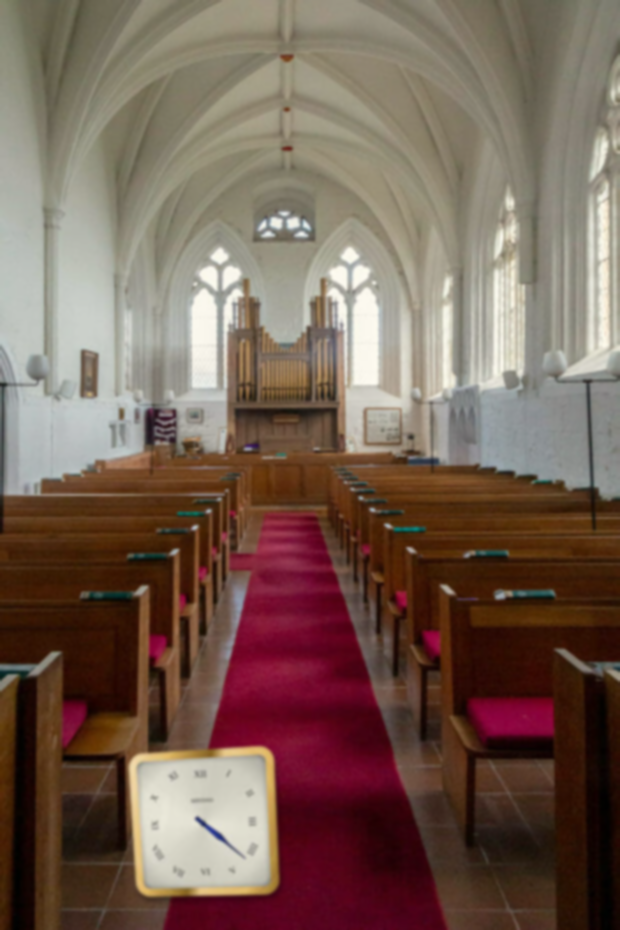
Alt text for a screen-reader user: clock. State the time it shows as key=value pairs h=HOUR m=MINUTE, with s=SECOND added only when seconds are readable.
h=4 m=22
